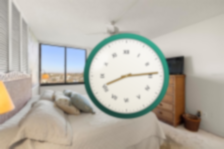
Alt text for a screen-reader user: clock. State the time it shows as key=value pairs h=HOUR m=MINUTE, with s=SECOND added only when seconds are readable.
h=8 m=14
